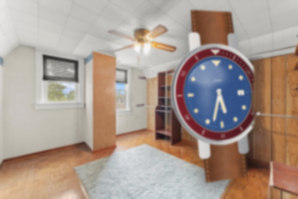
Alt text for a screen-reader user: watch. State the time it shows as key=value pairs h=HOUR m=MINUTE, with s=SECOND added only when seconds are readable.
h=5 m=33
